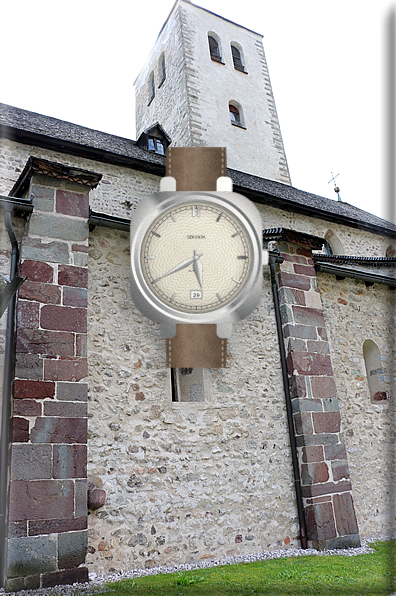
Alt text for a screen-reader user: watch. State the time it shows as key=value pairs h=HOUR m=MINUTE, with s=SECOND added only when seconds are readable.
h=5 m=40
